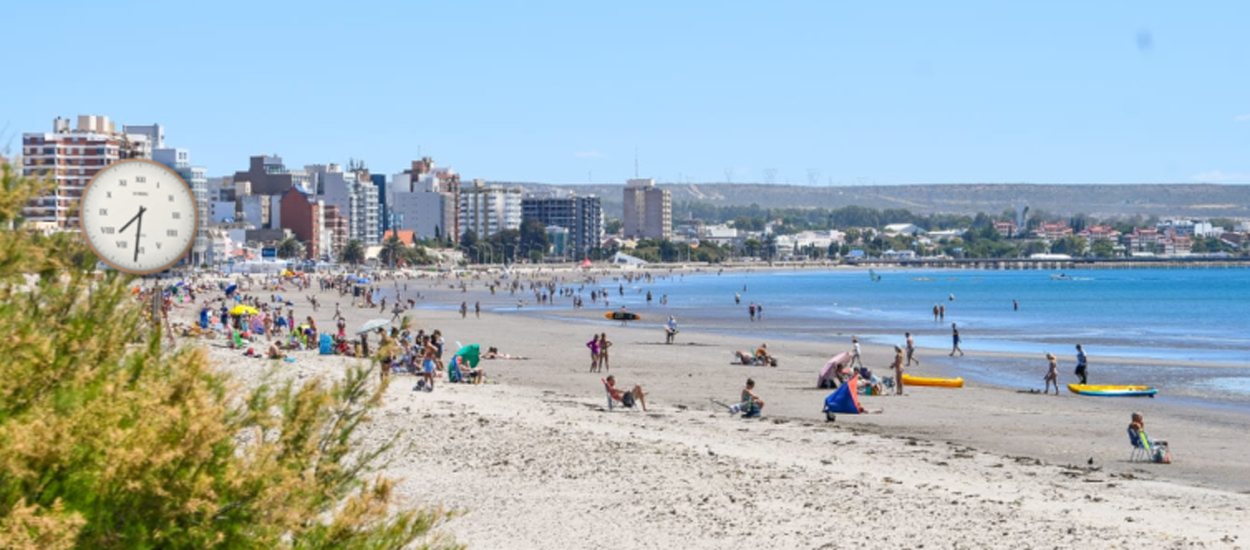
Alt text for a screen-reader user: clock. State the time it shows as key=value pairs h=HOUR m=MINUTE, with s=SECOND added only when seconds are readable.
h=7 m=31
